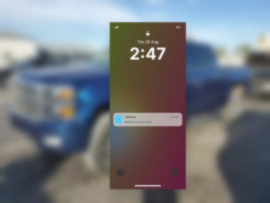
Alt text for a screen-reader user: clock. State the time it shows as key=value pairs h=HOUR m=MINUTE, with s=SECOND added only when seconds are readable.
h=2 m=47
